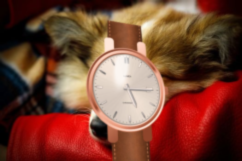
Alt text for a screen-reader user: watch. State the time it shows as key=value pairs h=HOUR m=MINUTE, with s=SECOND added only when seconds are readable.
h=5 m=15
